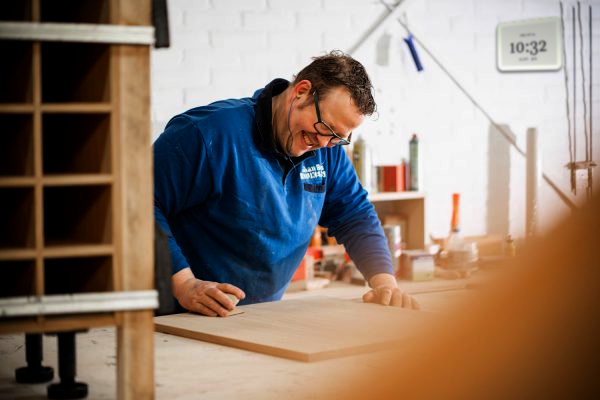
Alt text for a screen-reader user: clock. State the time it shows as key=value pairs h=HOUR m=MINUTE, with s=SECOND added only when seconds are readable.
h=10 m=32
